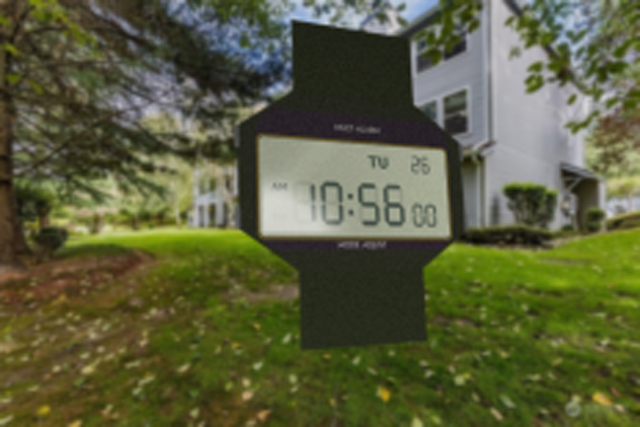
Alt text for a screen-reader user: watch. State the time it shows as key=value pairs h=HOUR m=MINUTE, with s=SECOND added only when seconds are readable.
h=10 m=56 s=0
